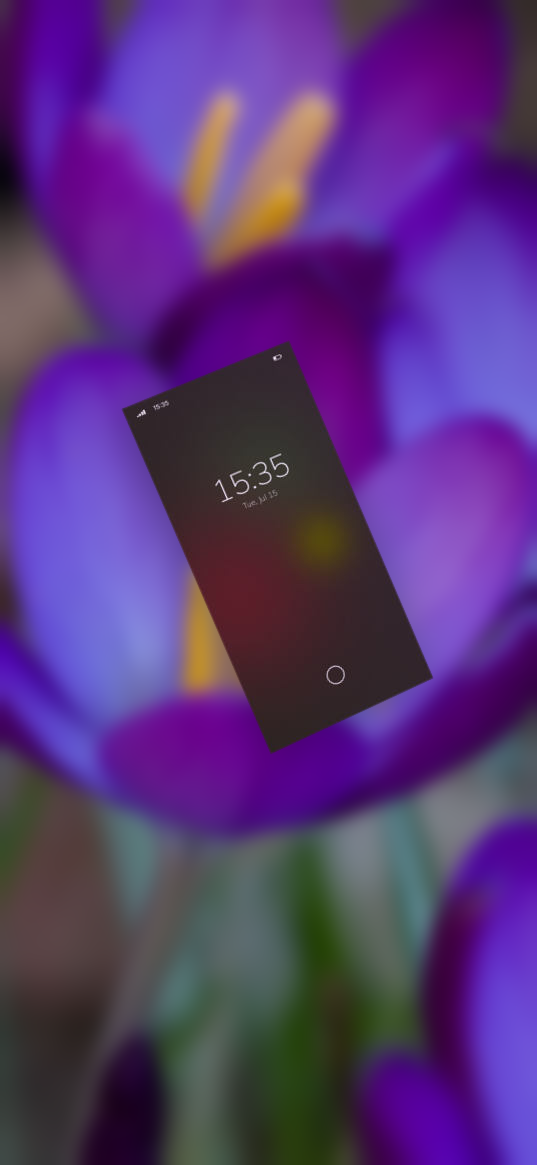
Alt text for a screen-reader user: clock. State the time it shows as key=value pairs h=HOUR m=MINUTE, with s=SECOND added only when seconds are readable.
h=15 m=35
